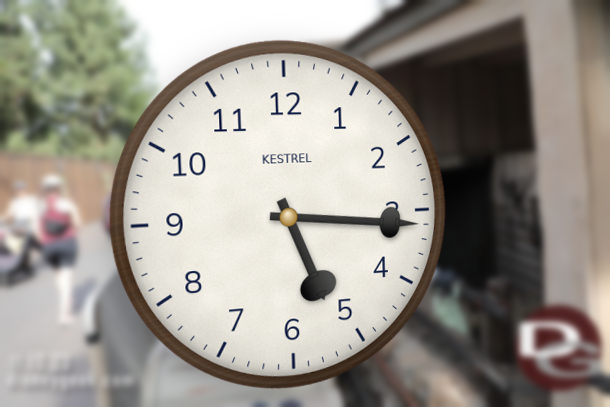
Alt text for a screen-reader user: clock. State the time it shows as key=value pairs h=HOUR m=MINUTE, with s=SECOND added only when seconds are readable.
h=5 m=16
